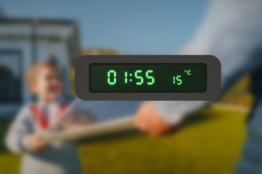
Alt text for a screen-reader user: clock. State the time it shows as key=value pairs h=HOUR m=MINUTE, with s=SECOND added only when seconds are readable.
h=1 m=55
